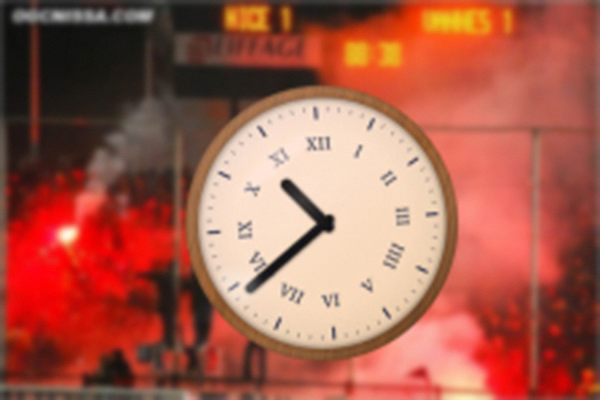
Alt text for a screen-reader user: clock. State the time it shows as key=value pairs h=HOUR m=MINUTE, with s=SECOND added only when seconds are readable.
h=10 m=39
